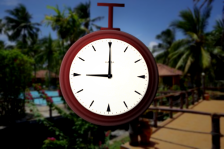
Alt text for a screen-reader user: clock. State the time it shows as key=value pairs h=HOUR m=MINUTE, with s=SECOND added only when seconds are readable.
h=9 m=0
